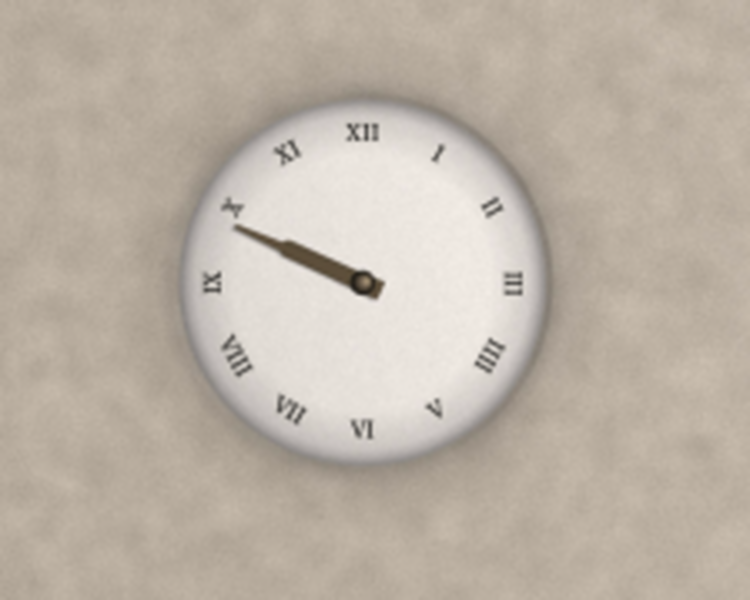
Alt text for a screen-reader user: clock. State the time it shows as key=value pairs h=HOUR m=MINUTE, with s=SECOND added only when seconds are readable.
h=9 m=49
